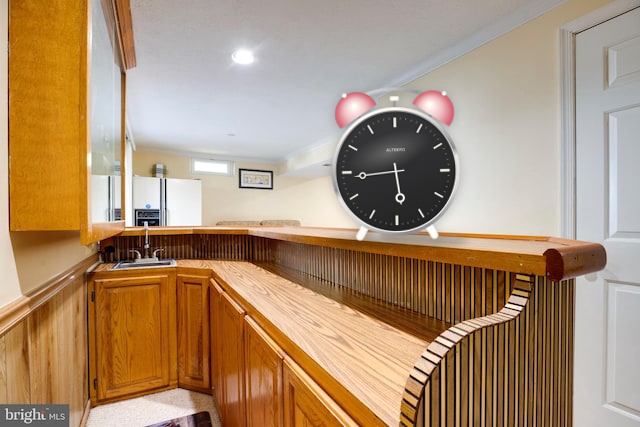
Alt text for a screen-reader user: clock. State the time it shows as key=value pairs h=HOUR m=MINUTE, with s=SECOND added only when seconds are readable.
h=5 m=44
